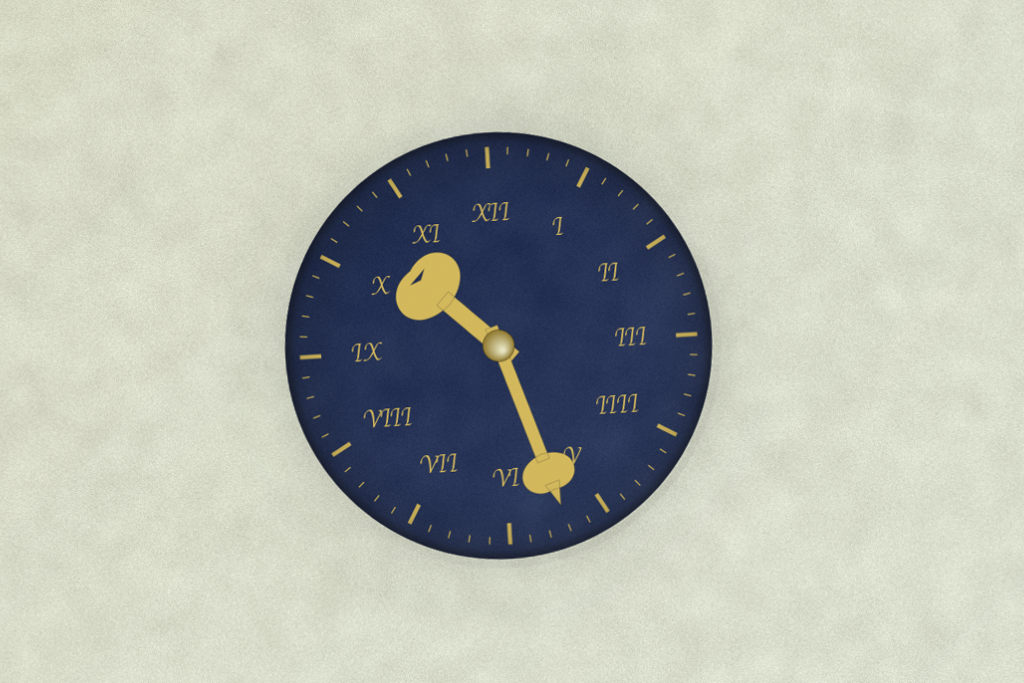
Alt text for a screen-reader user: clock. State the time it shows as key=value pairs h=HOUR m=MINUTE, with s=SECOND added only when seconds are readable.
h=10 m=27
